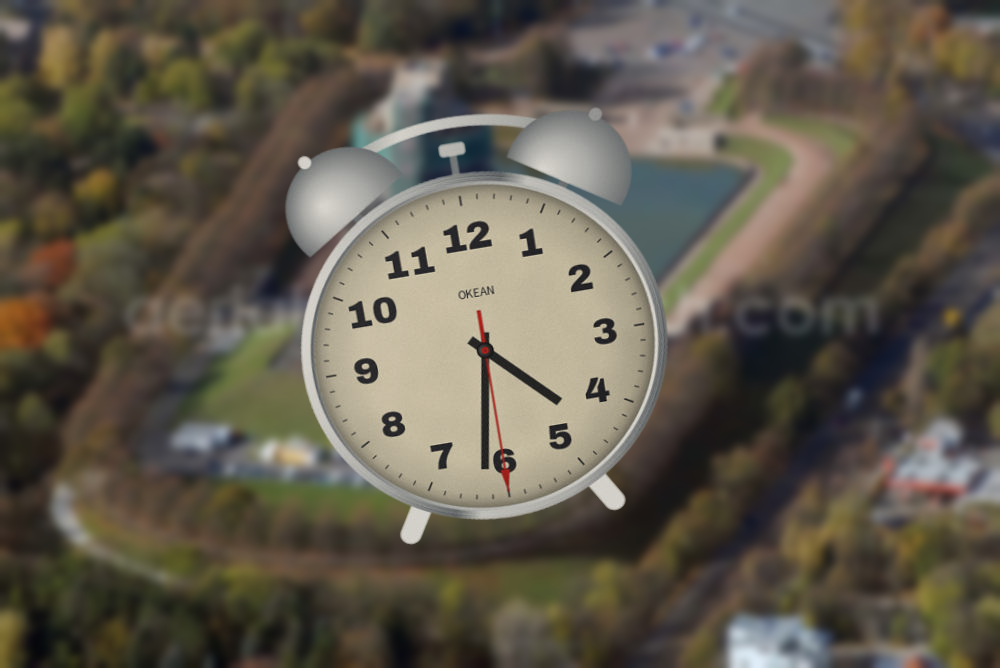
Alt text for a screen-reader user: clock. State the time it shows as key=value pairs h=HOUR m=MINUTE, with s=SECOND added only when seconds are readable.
h=4 m=31 s=30
